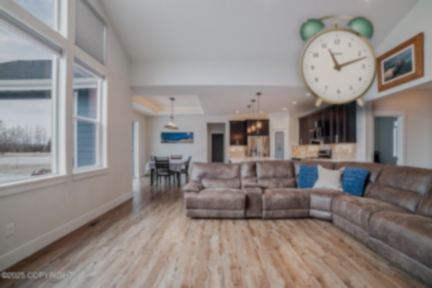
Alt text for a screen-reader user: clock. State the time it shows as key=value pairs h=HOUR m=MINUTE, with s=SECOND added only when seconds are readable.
h=11 m=12
